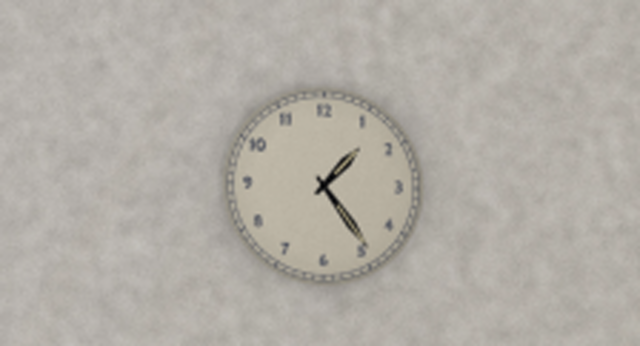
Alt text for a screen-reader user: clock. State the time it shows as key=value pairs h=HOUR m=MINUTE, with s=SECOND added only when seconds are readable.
h=1 m=24
